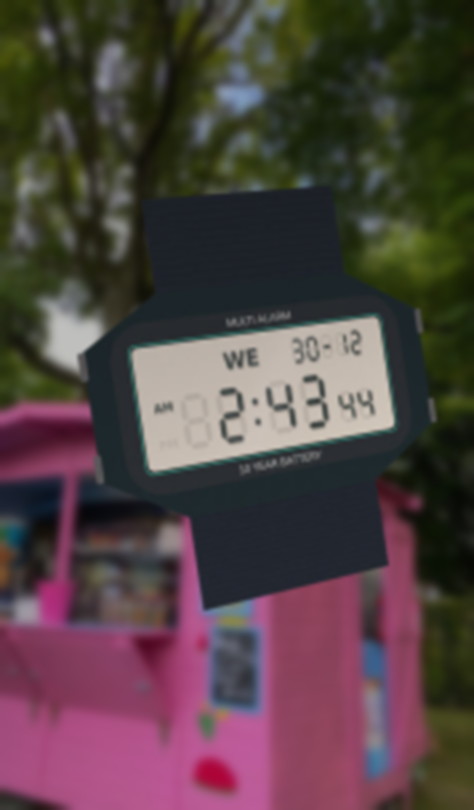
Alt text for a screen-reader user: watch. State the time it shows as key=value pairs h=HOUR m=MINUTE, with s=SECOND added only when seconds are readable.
h=2 m=43 s=44
